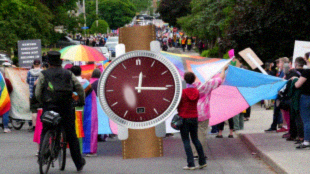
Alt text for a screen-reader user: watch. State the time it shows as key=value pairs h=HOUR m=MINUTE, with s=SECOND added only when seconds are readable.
h=12 m=16
